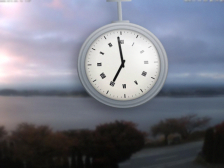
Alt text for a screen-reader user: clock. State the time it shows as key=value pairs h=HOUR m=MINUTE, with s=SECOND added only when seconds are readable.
h=6 m=59
